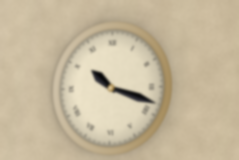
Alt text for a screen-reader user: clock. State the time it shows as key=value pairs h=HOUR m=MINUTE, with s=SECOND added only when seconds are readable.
h=10 m=18
